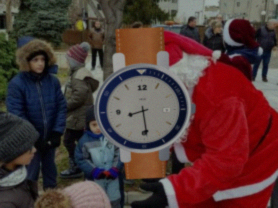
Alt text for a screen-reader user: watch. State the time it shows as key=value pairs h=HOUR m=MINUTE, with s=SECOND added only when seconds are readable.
h=8 m=29
